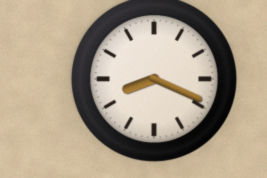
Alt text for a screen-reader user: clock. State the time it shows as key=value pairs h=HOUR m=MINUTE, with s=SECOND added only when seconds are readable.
h=8 m=19
